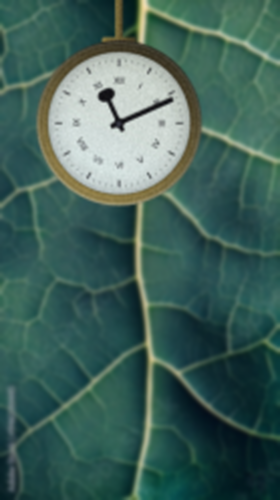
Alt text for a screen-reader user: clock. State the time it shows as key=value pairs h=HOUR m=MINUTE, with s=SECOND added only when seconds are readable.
h=11 m=11
